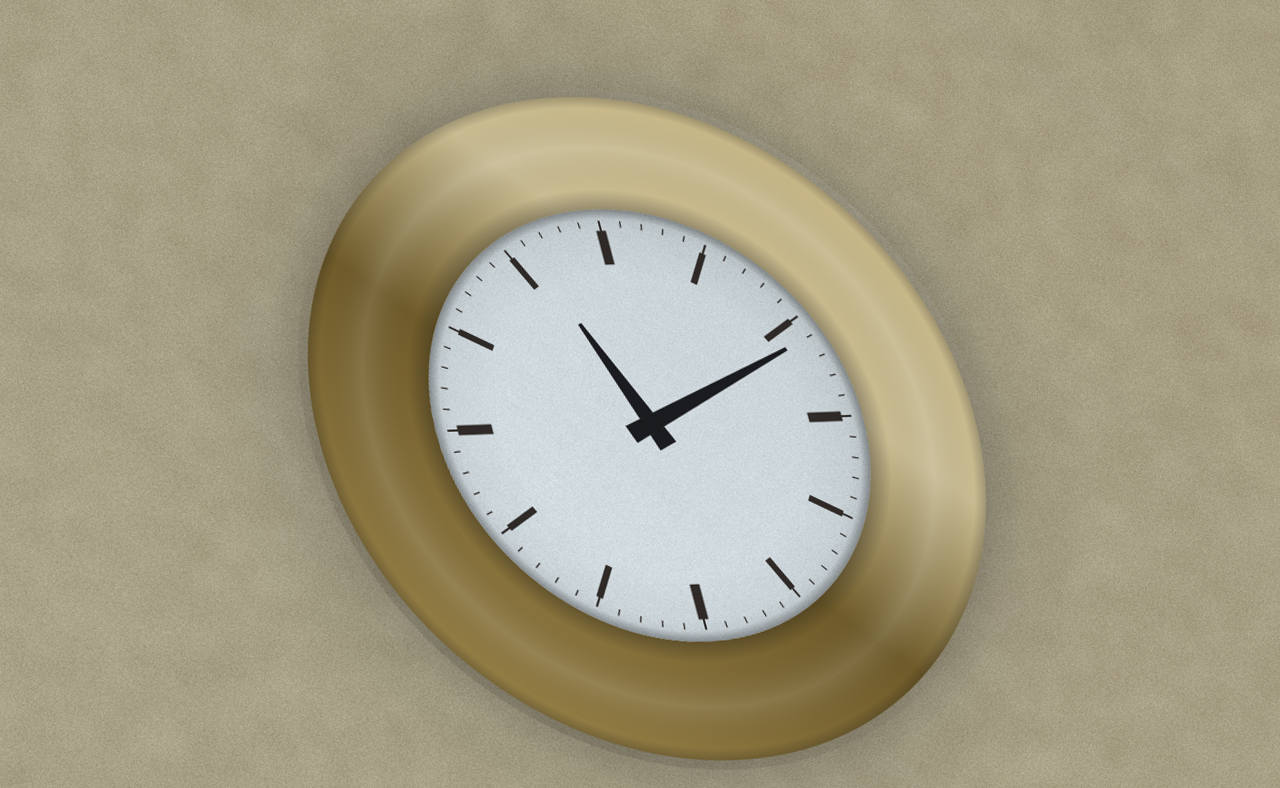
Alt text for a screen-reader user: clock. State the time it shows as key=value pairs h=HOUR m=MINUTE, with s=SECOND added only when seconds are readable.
h=11 m=11
